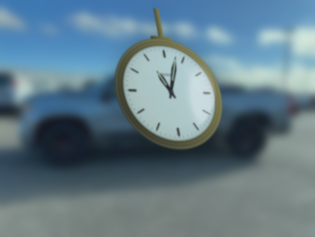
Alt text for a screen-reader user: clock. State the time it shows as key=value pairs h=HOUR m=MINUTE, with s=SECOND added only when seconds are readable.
h=11 m=3
